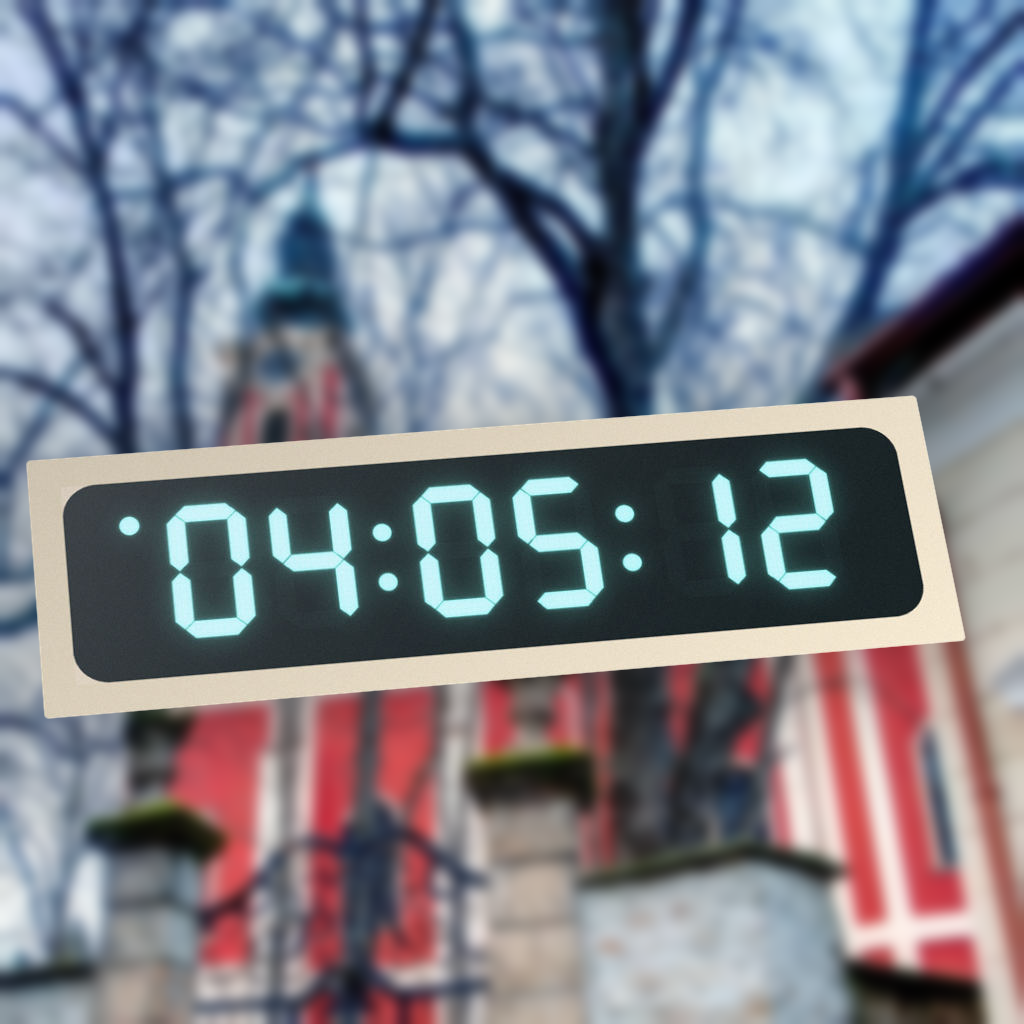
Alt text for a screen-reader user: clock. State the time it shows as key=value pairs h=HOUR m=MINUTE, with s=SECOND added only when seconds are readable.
h=4 m=5 s=12
